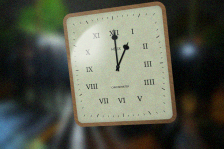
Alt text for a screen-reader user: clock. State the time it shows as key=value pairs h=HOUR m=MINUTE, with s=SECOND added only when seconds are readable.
h=1 m=0
